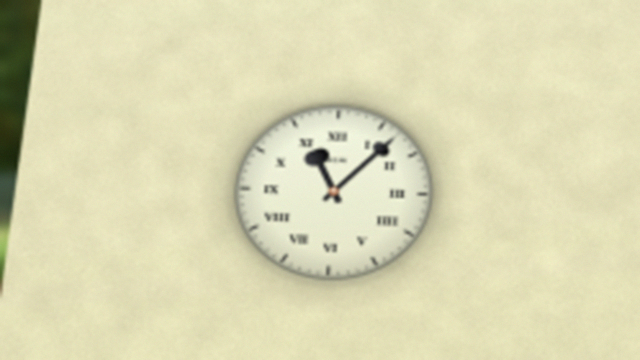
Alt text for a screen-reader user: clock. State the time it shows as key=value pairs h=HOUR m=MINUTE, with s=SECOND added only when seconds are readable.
h=11 m=7
